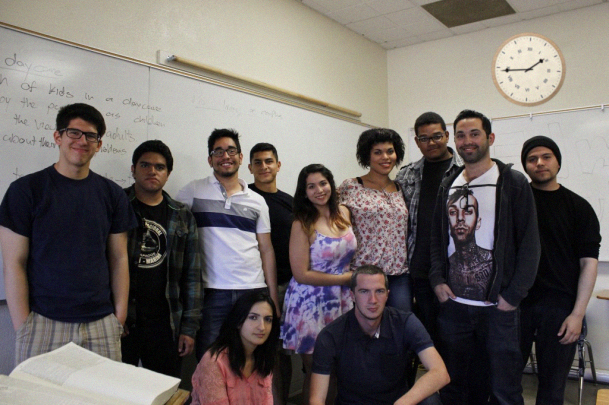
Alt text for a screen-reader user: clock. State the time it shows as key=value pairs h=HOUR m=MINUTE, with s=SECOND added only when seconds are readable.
h=1 m=44
